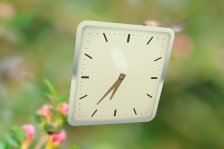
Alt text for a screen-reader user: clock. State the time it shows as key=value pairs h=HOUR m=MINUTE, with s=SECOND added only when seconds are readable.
h=6 m=36
